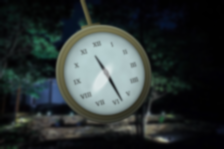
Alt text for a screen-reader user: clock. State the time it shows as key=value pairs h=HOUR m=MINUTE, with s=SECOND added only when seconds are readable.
h=11 m=28
